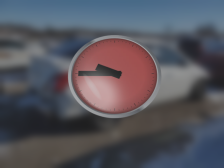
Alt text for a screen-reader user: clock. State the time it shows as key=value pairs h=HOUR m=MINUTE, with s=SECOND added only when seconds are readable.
h=9 m=45
